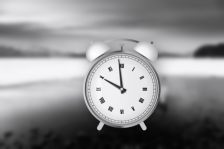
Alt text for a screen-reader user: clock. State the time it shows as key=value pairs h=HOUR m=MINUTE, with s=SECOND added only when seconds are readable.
h=9 m=59
